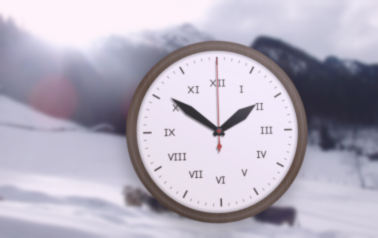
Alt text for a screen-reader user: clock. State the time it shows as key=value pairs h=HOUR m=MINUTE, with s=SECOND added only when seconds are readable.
h=1 m=51 s=0
